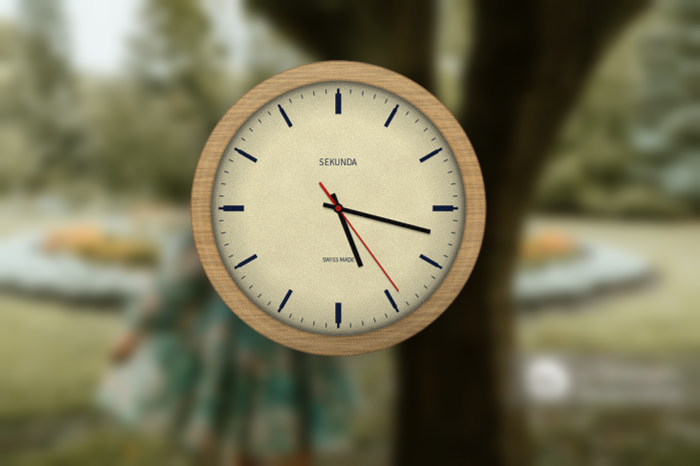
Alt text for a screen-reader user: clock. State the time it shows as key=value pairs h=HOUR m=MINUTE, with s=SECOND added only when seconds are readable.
h=5 m=17 s=24
